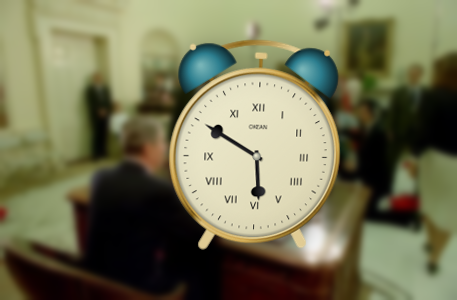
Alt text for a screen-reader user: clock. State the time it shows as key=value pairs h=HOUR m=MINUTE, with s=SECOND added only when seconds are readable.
h=5 m=50
